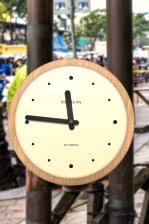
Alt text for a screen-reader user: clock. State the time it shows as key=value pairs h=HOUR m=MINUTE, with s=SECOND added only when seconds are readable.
h=11 m=46
